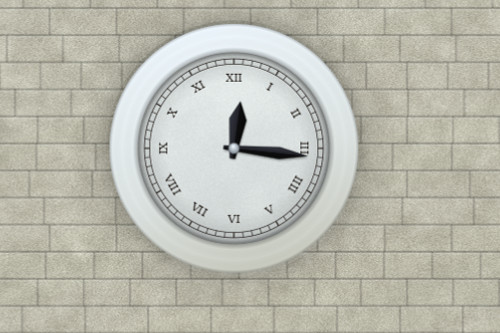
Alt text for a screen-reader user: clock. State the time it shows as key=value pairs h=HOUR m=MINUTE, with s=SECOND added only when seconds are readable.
h=12 m=16
